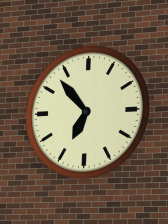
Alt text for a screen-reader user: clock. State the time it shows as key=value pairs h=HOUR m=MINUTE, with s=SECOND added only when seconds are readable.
h=6 m=53
